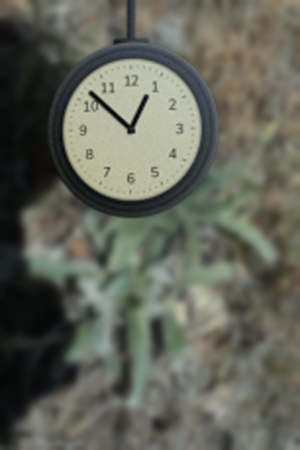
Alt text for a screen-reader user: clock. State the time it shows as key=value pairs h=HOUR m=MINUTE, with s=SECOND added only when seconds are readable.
h=12 m=52
